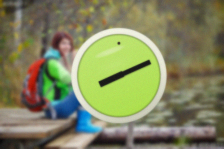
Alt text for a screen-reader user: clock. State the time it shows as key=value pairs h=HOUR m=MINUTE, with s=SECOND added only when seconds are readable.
h=8 m=11
